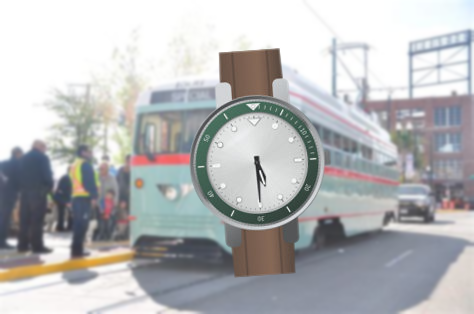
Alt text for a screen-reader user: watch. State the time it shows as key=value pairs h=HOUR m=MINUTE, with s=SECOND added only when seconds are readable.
h=5 m=30
